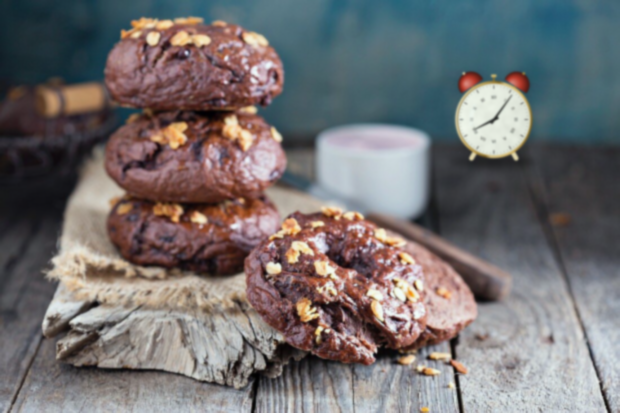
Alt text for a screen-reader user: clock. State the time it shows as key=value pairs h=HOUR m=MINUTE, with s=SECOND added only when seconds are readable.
h=8 m=6
